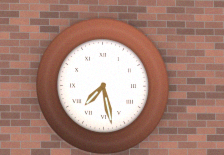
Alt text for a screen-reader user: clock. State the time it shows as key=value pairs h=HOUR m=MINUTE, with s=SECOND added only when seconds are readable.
h=7 m=28
